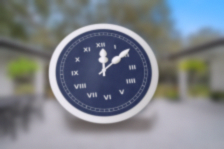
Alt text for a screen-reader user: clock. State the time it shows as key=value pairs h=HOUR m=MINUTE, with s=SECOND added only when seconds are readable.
h=12 m=9
